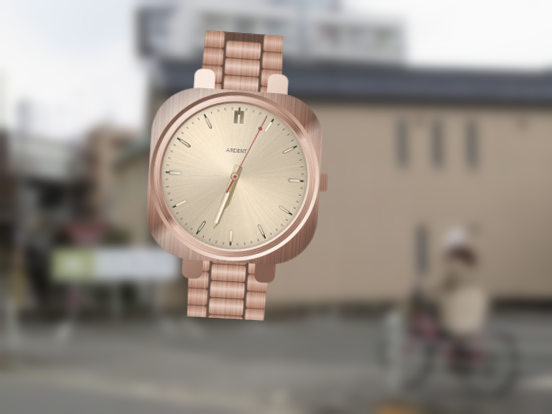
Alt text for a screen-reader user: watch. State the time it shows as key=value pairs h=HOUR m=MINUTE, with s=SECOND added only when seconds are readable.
h=6 m=33 s=4
